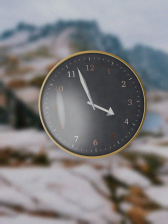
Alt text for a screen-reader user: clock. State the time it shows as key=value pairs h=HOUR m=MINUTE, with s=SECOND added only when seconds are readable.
h=3 m=57
